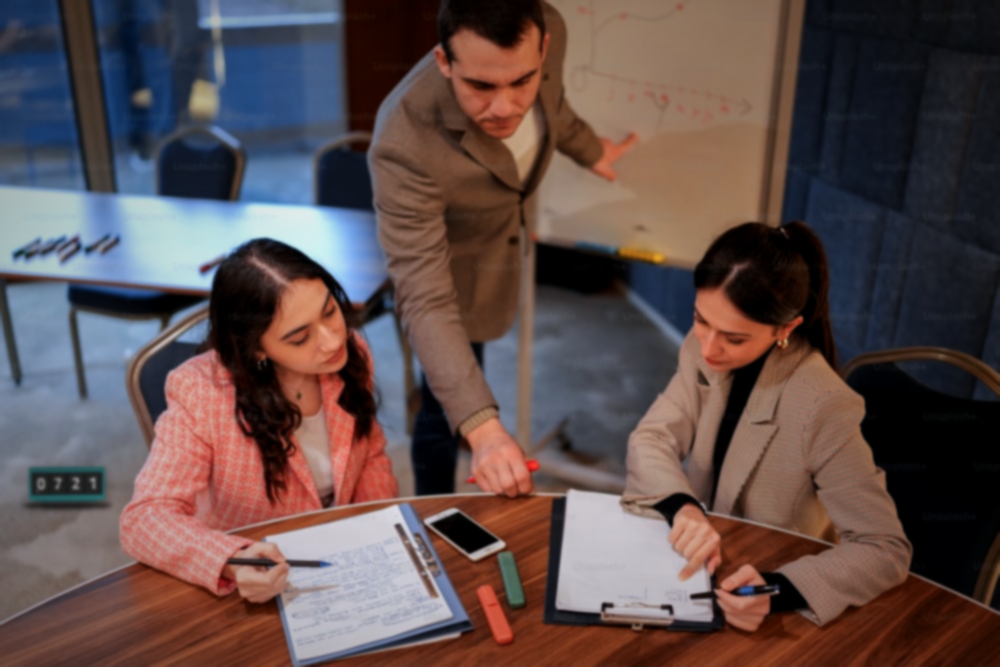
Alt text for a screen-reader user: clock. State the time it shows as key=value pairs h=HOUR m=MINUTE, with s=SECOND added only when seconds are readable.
h=7 m=21
